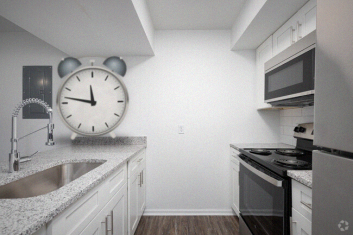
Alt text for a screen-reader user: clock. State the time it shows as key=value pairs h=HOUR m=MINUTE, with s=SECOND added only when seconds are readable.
h=11 m=47
